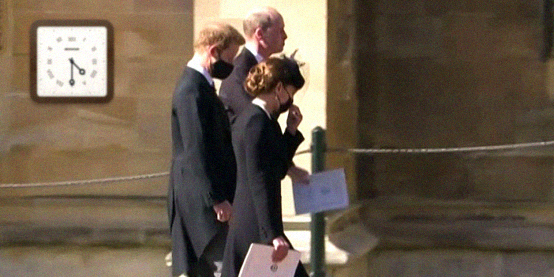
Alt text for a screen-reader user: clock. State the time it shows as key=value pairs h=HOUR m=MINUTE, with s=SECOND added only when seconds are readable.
h=4 m=30
